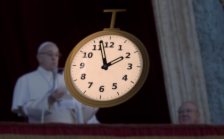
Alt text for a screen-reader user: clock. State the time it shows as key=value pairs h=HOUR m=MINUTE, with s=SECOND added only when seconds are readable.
h=1 m=57
